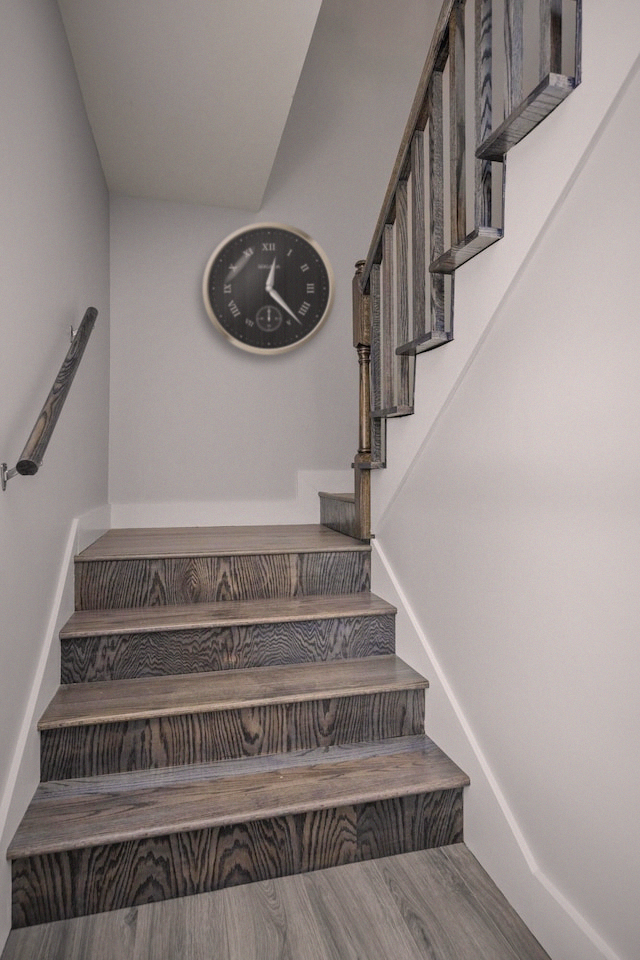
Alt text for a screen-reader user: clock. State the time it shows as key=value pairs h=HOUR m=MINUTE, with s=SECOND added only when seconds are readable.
h=12 m=23
